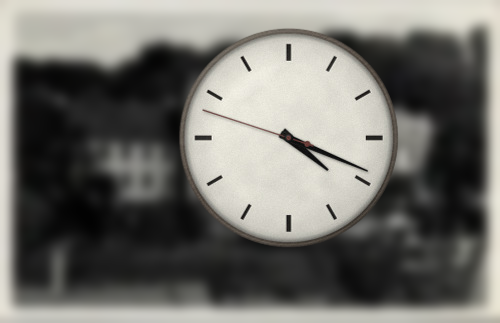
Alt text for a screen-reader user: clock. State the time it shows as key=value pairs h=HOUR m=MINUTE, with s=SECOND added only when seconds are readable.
h=4 m=18 s=48
